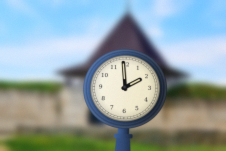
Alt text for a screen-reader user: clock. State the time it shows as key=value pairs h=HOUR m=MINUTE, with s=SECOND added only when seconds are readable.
h=1 m=59
